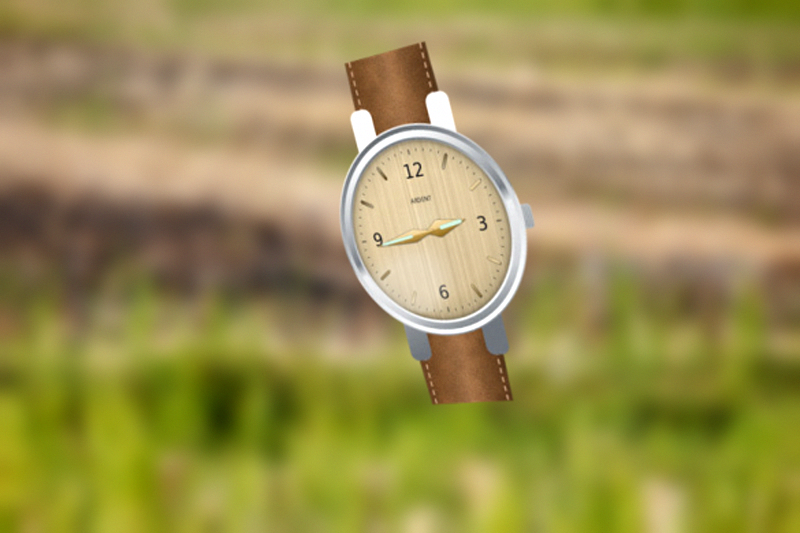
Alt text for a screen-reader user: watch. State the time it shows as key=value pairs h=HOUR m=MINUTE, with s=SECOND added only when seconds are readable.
h=2 m=44
